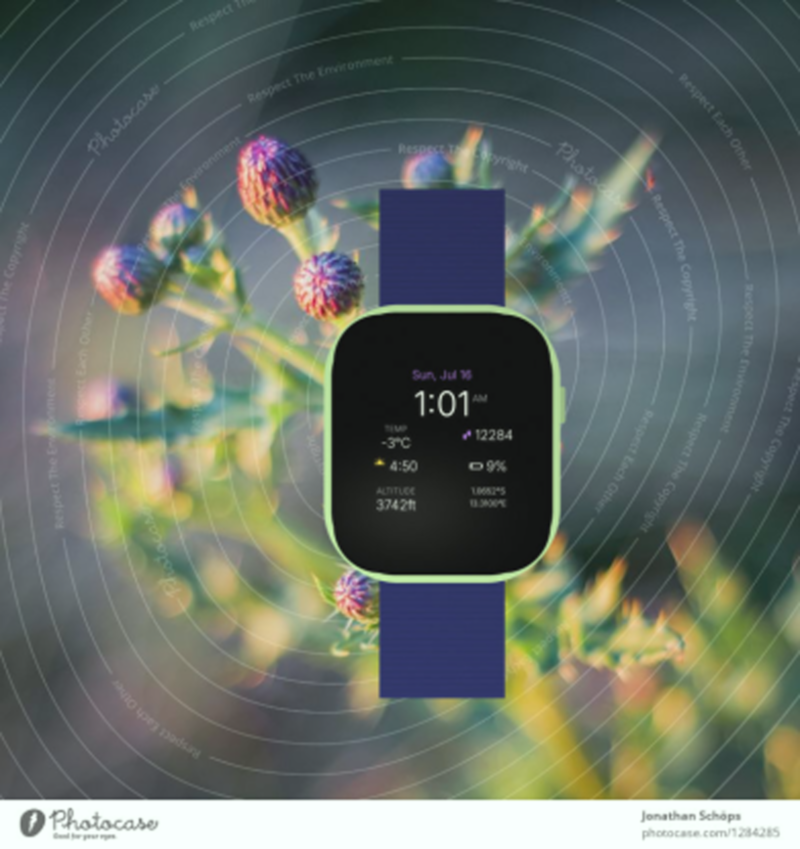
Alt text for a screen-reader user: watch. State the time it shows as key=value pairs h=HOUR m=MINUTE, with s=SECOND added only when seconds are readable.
h=1 m=1
